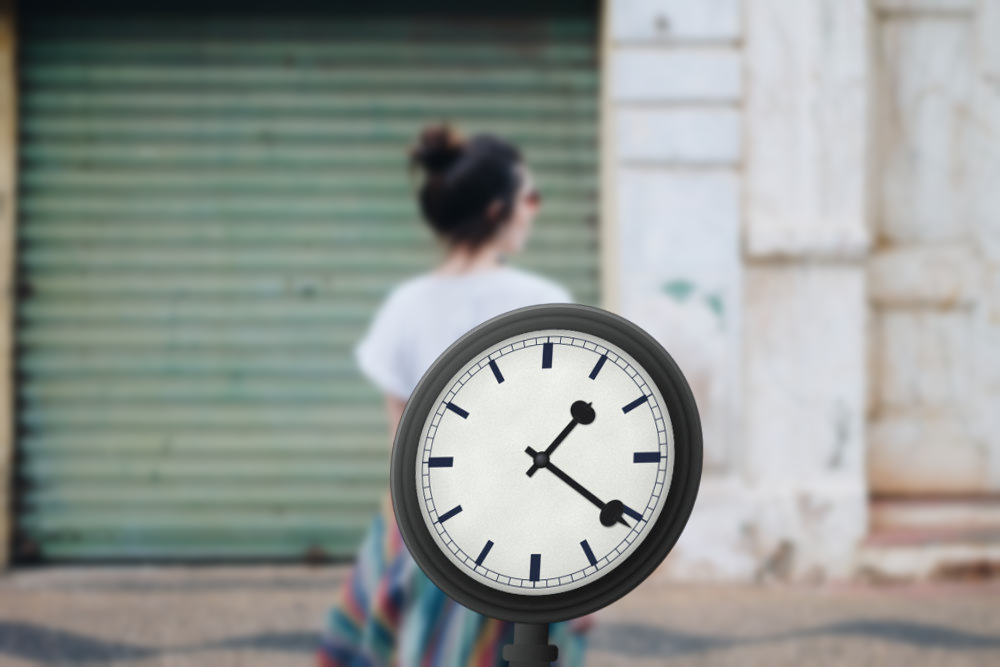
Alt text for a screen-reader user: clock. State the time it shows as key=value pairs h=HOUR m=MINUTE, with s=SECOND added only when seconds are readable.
h=1 m=21
